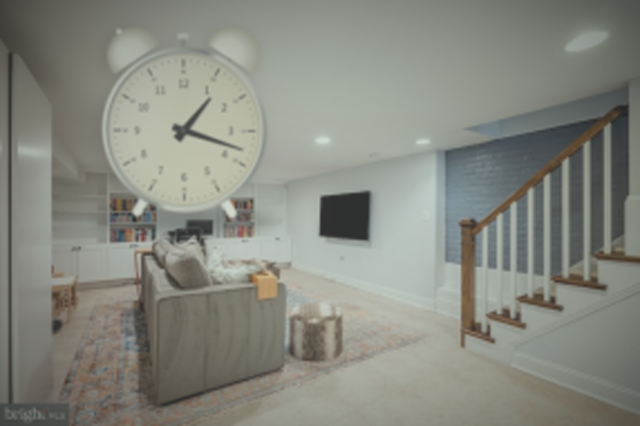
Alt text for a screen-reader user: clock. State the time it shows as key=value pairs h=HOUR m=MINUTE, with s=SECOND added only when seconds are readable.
h=1 m=18
